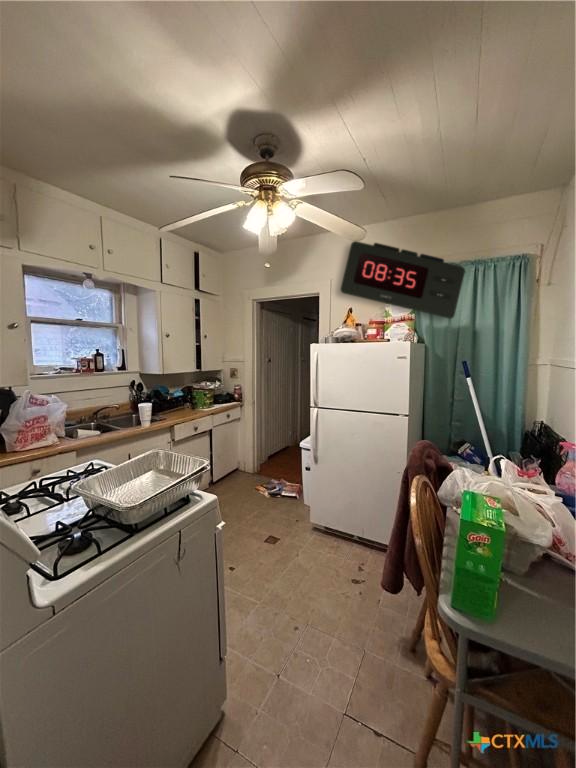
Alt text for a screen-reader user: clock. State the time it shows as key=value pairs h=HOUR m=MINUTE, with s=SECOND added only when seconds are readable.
h=8 m=35
